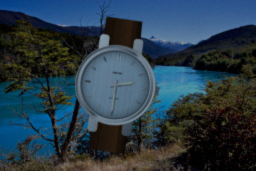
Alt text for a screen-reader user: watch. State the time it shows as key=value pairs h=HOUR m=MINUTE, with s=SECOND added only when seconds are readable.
h=2 m=30
